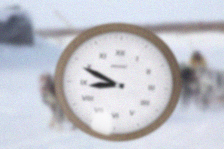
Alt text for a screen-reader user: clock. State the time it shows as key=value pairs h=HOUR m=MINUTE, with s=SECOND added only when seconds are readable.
h=8 m=49
